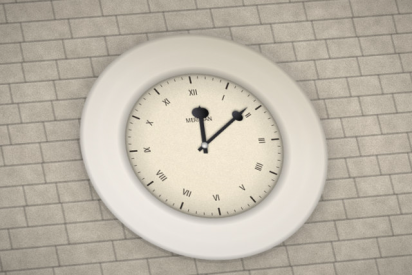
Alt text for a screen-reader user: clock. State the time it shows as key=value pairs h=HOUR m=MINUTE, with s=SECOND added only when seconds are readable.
h=12 m=9
